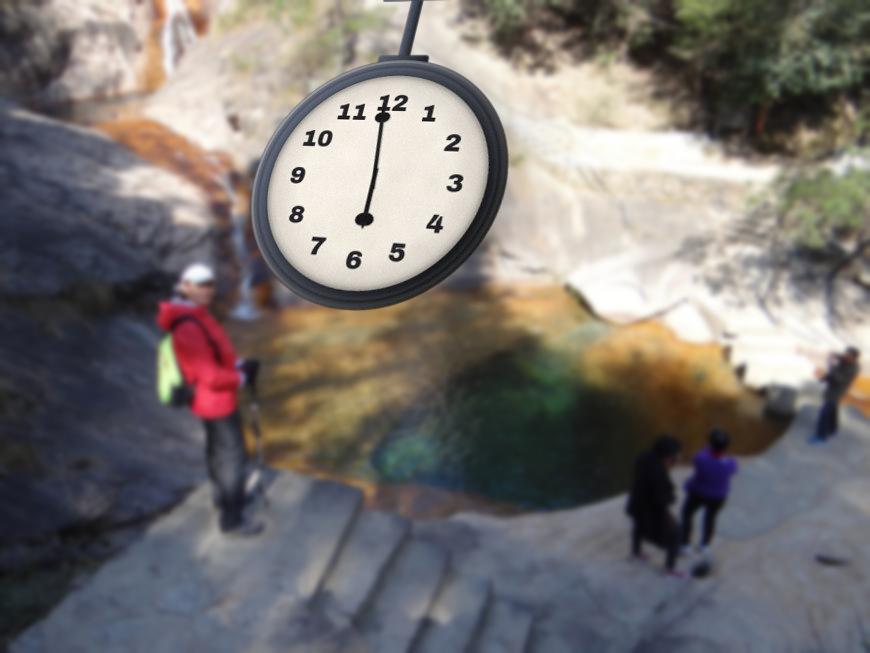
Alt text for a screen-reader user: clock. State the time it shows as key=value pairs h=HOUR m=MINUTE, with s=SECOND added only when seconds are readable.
h=5 m=59
